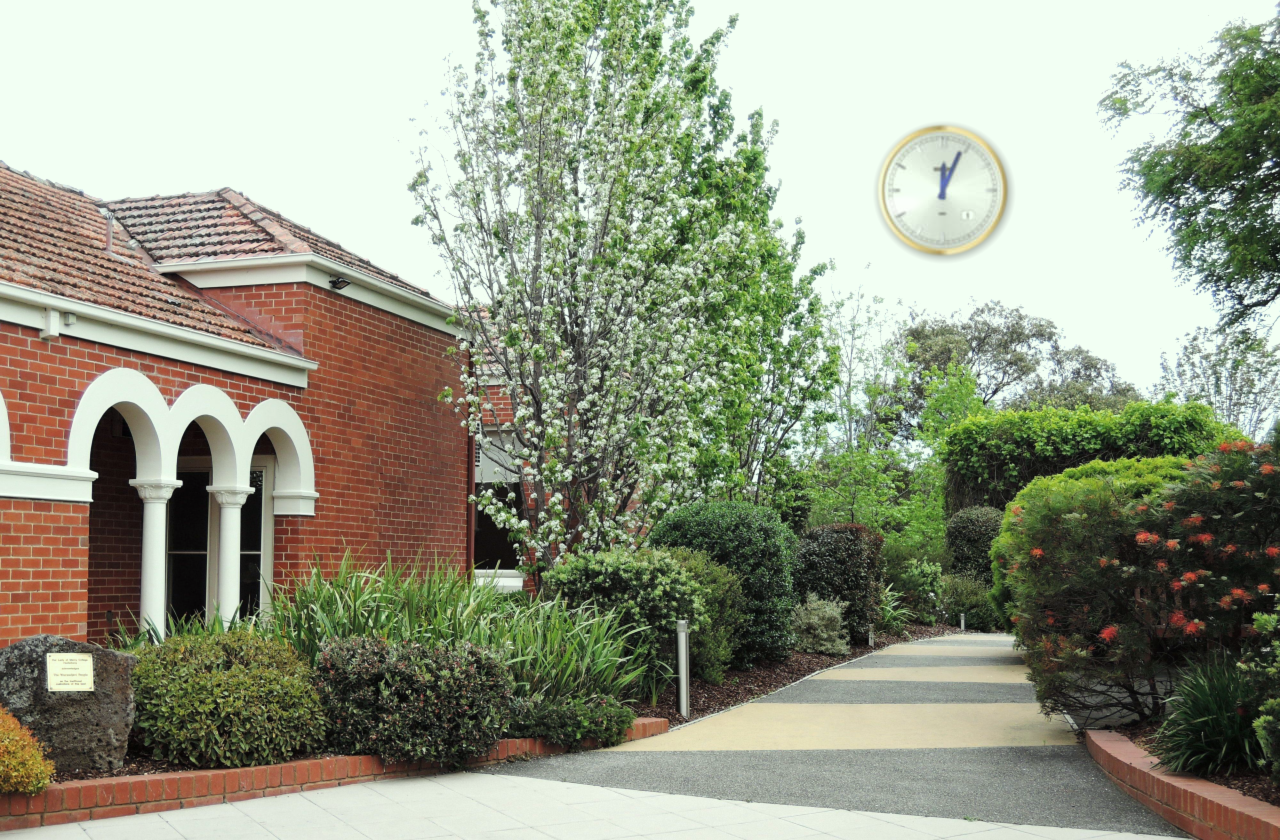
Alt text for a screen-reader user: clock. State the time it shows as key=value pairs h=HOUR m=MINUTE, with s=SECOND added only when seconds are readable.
h=12 m=4
